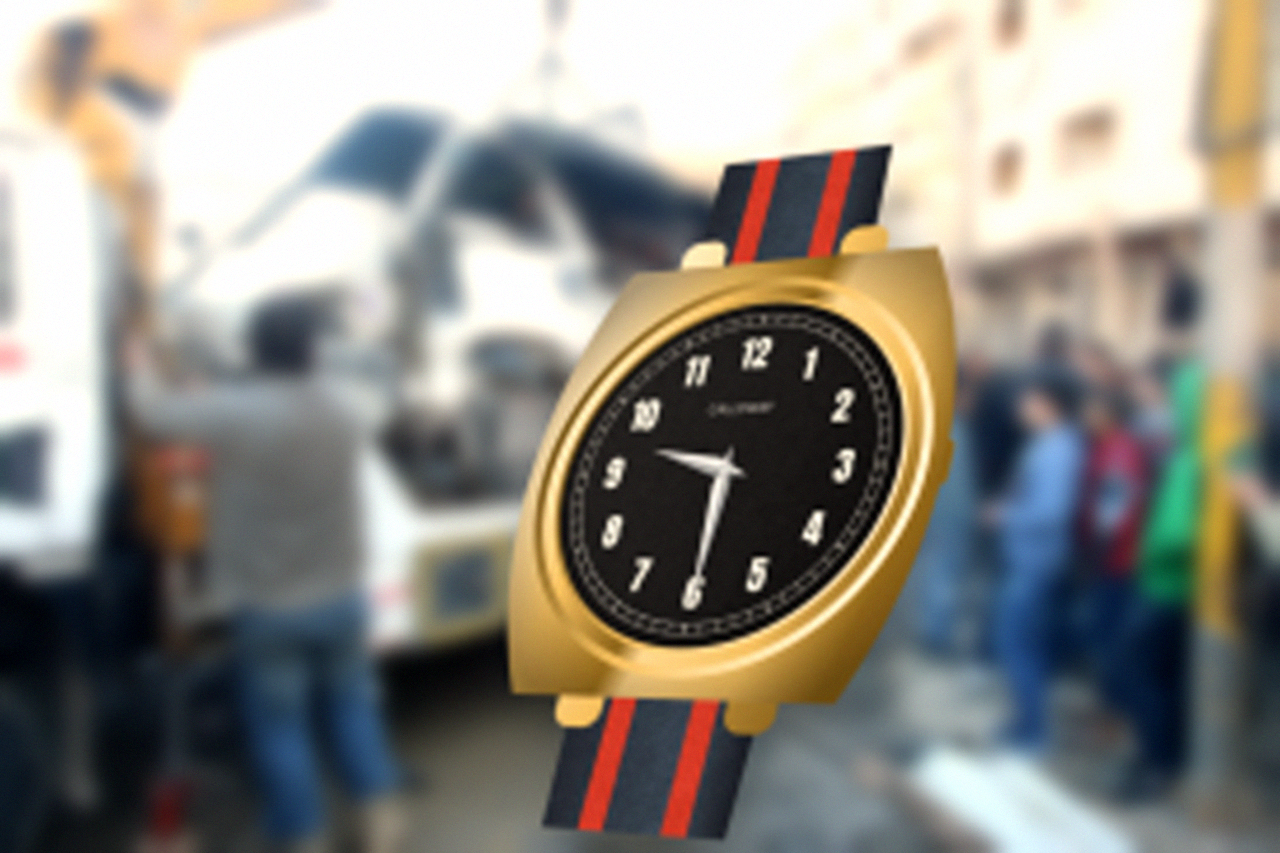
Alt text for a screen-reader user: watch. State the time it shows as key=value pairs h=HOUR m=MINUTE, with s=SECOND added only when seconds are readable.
h=9 m=30
